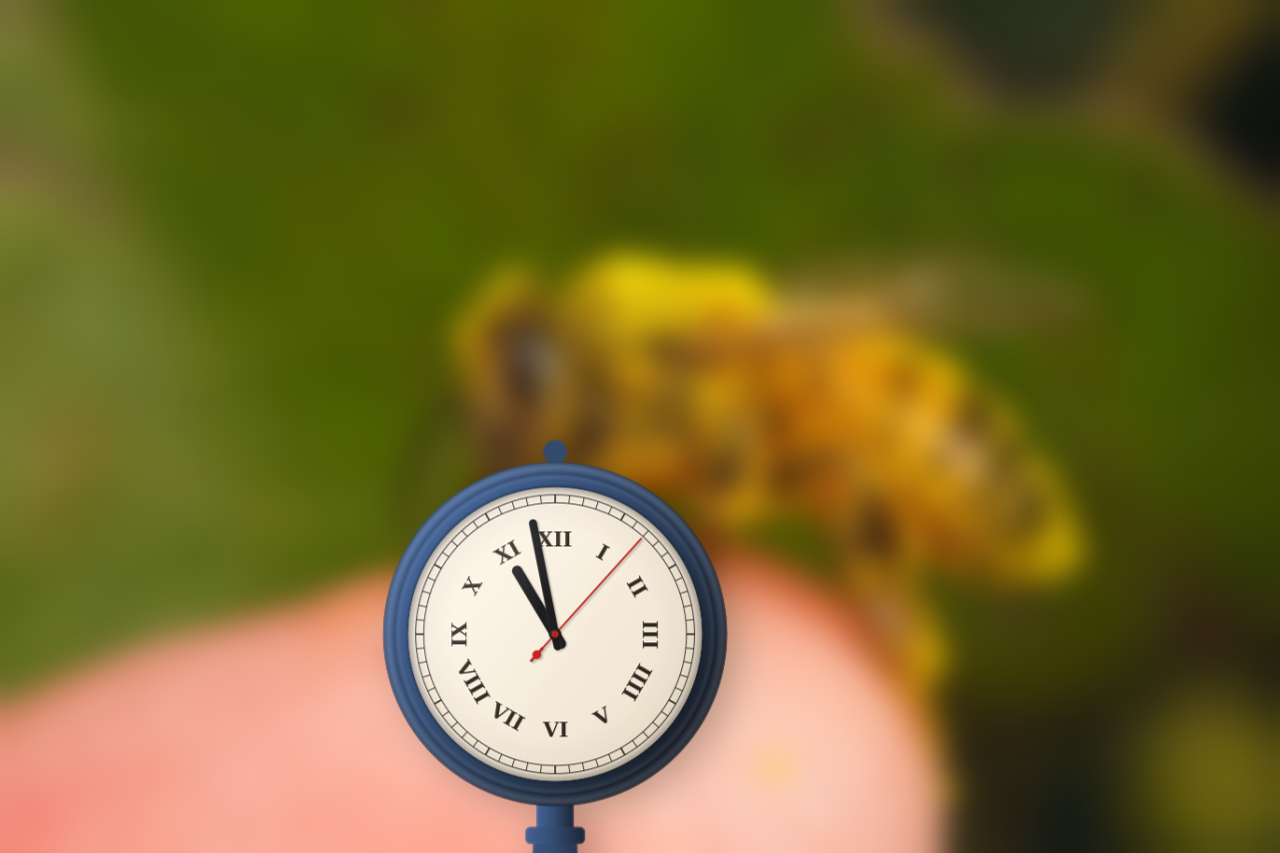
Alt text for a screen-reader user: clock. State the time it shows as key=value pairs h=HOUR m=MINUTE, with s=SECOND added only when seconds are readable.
h=10 m=58 s=7
